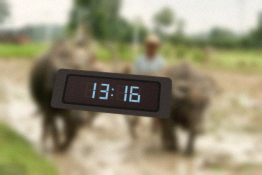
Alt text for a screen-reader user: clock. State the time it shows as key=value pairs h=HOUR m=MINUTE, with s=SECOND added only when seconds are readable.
h=13 m=16
